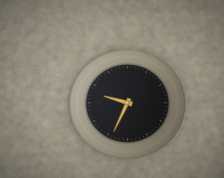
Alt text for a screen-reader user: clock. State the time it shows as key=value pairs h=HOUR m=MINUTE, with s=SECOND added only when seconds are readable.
h=9 m=34
